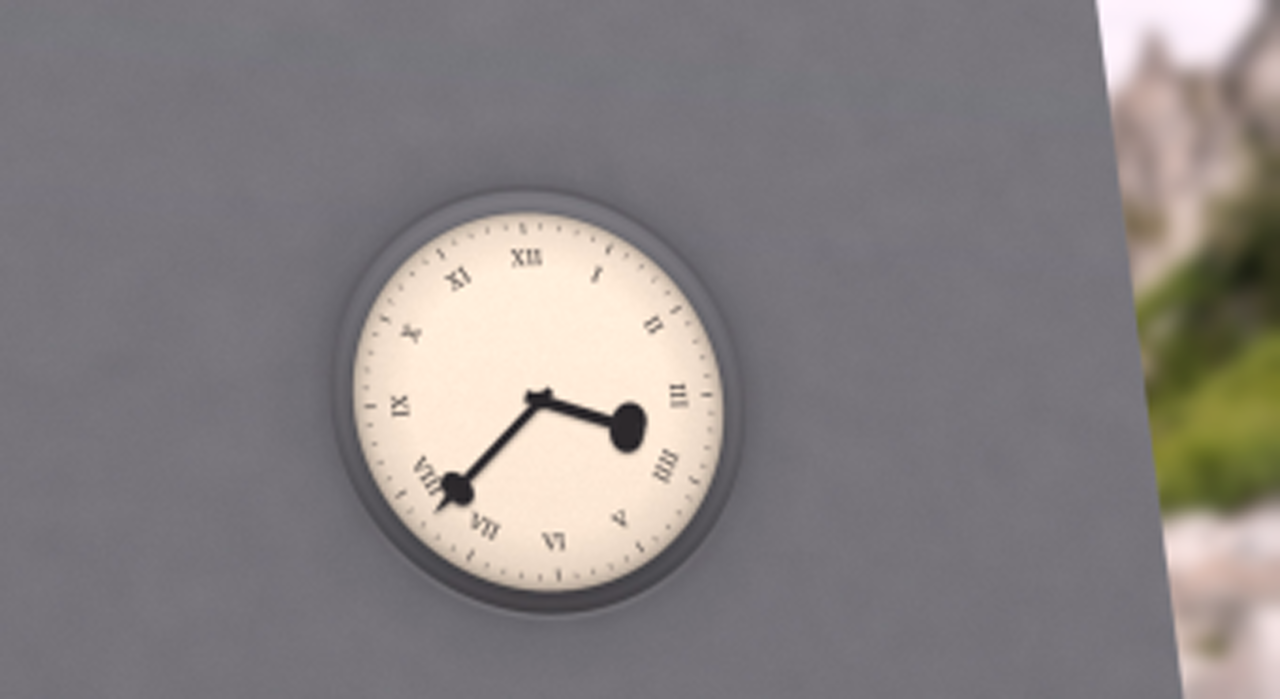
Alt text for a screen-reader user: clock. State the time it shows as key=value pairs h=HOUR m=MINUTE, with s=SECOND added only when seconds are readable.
h=3 m=38
